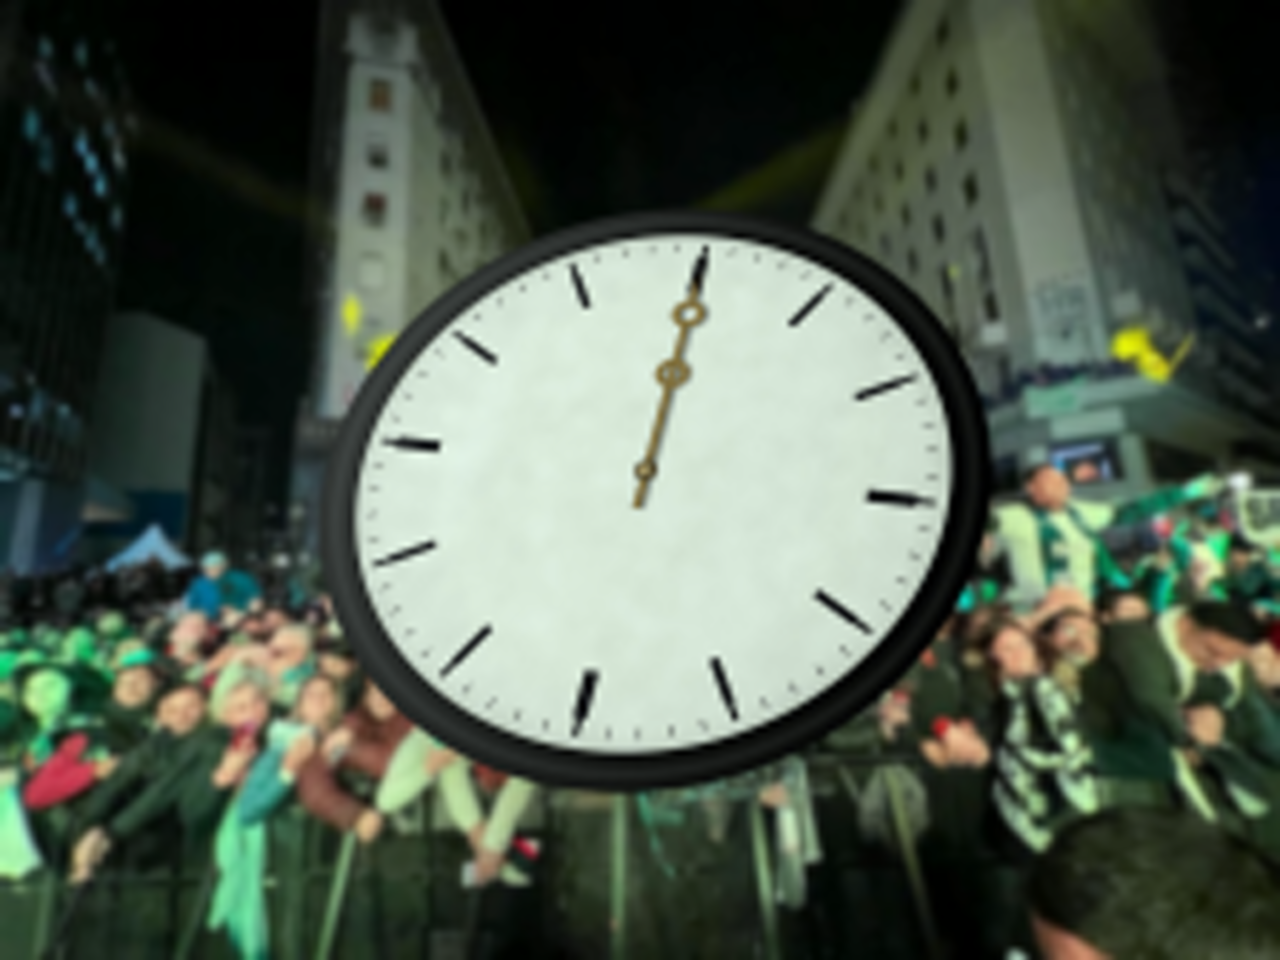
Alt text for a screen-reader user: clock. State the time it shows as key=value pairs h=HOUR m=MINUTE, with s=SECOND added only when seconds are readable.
h=12 m=0
